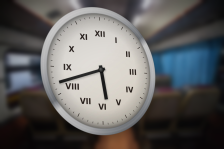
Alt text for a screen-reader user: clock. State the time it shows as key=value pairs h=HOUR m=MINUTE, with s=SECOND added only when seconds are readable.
h=5 m=42
